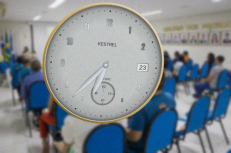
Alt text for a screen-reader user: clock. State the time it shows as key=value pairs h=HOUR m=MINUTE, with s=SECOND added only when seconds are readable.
h=6 m=37
